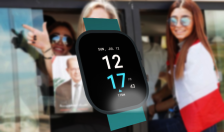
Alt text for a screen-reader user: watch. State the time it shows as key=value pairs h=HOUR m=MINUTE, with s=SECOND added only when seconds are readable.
h=12 m=17
